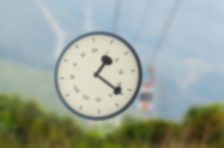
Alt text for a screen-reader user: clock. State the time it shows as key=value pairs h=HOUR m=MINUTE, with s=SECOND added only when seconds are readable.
h=1 m=22
